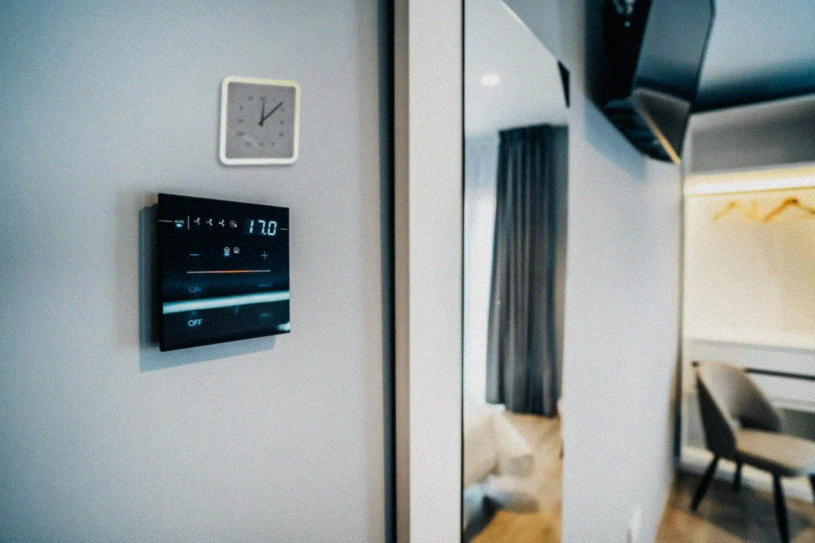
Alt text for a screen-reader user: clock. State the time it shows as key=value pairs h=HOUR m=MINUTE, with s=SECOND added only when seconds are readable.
h=12 m=8
